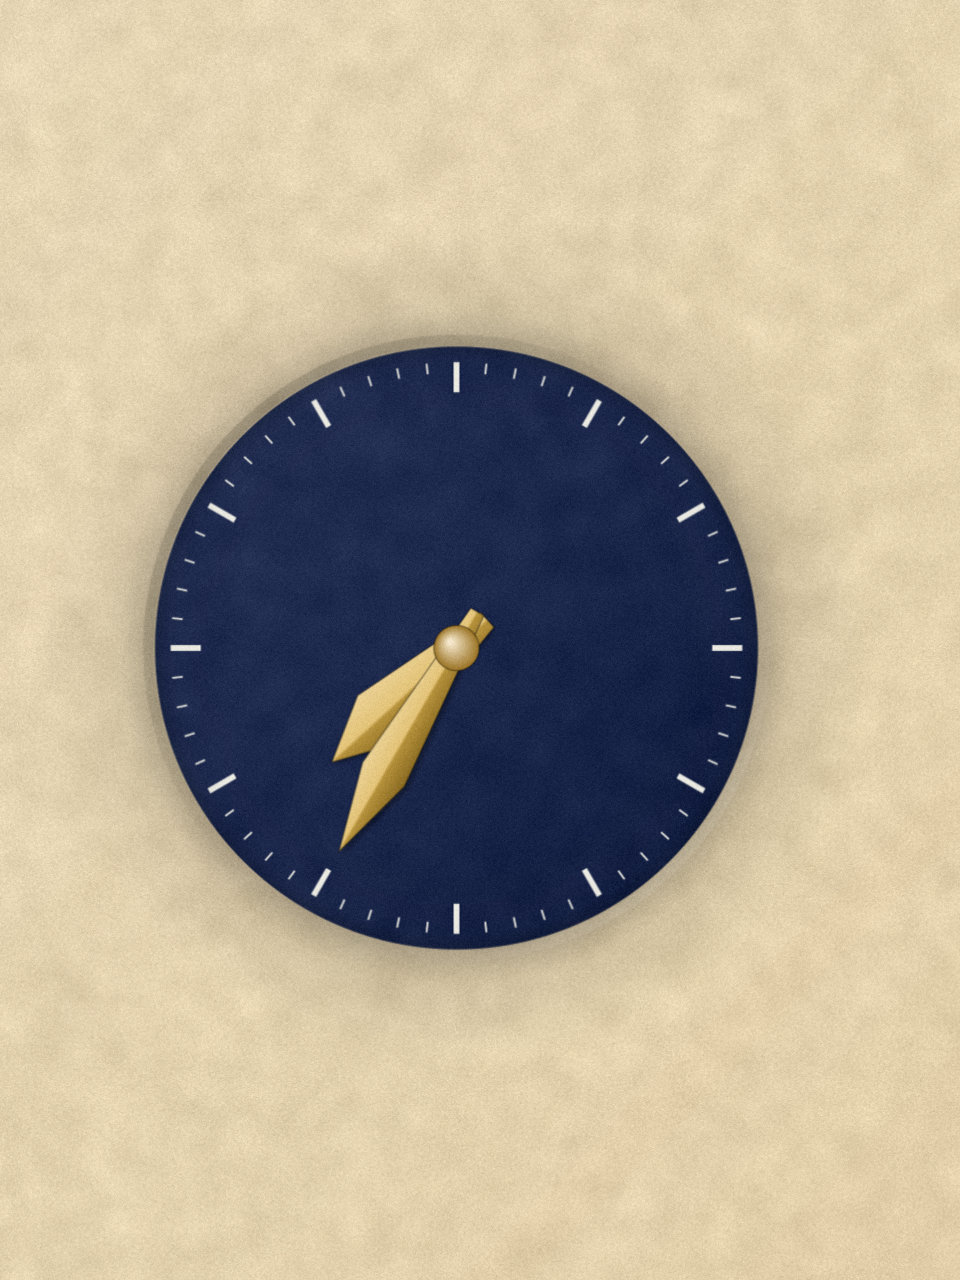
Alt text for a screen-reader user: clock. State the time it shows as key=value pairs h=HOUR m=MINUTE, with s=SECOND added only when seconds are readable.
h=7 m=35
